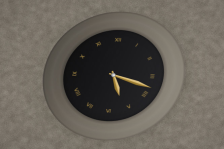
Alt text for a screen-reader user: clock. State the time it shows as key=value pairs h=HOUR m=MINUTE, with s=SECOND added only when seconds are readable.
h=5 m=18
